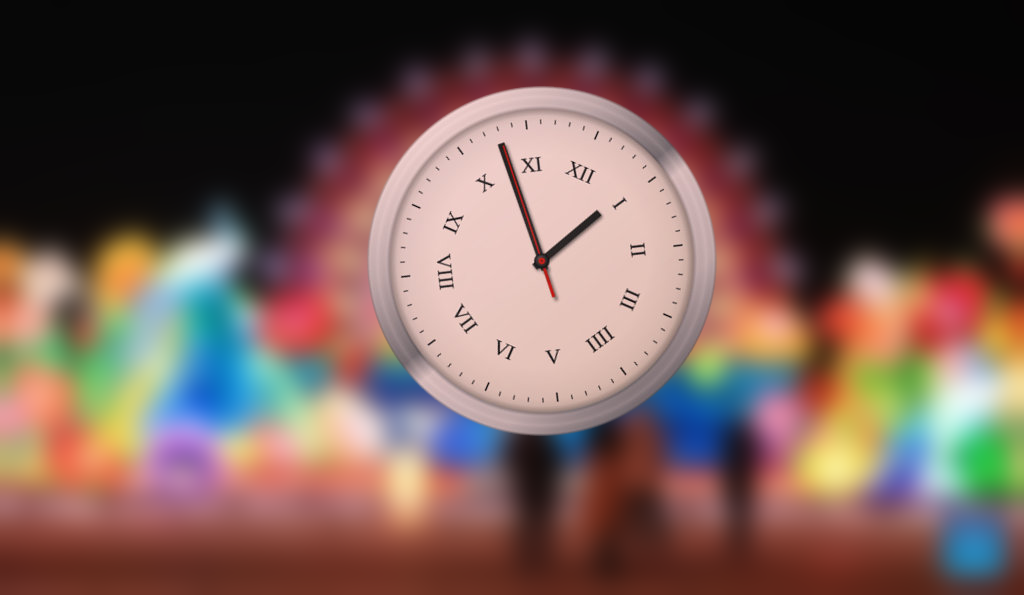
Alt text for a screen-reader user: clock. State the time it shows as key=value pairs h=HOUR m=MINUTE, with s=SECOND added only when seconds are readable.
h=12 m=52 s=53
